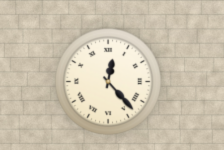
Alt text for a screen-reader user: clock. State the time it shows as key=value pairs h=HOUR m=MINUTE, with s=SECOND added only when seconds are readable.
h=12 m=23
